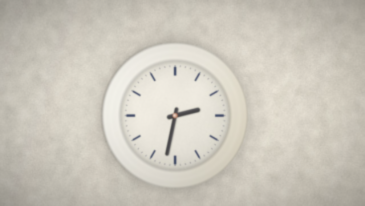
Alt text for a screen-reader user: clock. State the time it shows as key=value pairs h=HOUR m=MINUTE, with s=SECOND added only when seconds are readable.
h=2 m=32
